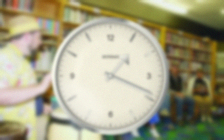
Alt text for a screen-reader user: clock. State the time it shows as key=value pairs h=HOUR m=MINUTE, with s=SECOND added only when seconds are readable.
h=1 m=19
